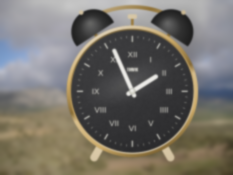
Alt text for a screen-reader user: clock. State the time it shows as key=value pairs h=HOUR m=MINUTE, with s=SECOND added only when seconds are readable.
h=1 m=56
